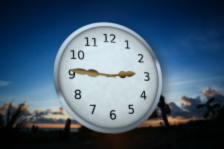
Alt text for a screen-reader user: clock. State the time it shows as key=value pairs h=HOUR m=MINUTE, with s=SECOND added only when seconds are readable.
h=2 m=46
